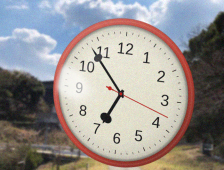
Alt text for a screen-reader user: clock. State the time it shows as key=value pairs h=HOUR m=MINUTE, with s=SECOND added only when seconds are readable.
h=6 m=53 s=18
